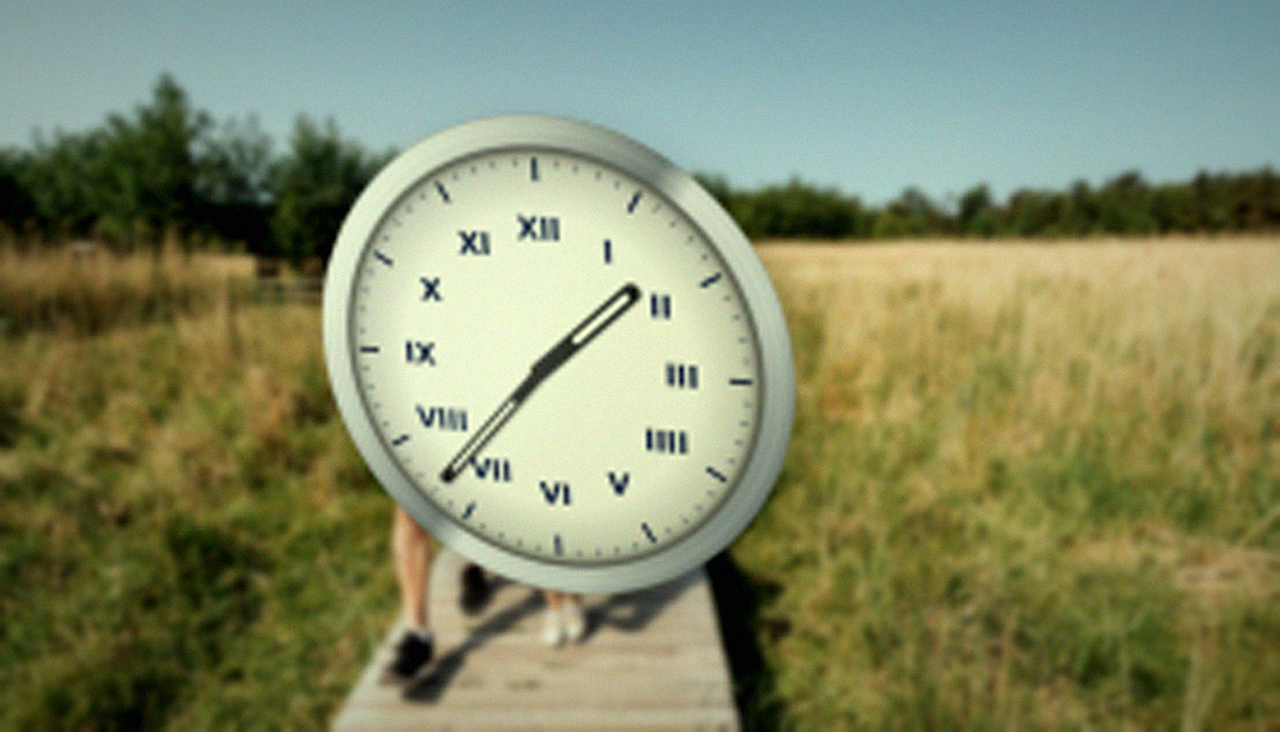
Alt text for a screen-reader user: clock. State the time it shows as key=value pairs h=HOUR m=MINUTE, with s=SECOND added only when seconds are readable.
h=1 m=37
